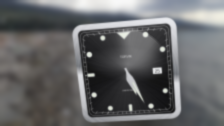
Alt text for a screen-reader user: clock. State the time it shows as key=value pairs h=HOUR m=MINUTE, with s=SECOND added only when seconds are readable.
h=5 m=26
